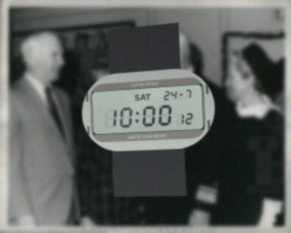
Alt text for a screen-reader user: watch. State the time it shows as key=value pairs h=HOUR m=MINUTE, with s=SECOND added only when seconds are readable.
h=10 m=0 s=12
